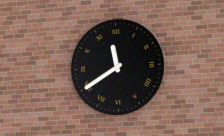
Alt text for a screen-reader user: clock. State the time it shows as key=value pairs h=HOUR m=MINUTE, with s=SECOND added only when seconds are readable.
h=11 m=40
